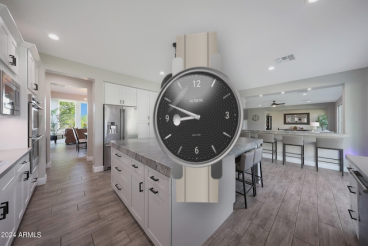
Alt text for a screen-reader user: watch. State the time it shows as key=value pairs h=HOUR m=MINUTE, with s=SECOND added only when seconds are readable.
h=8 m=49
